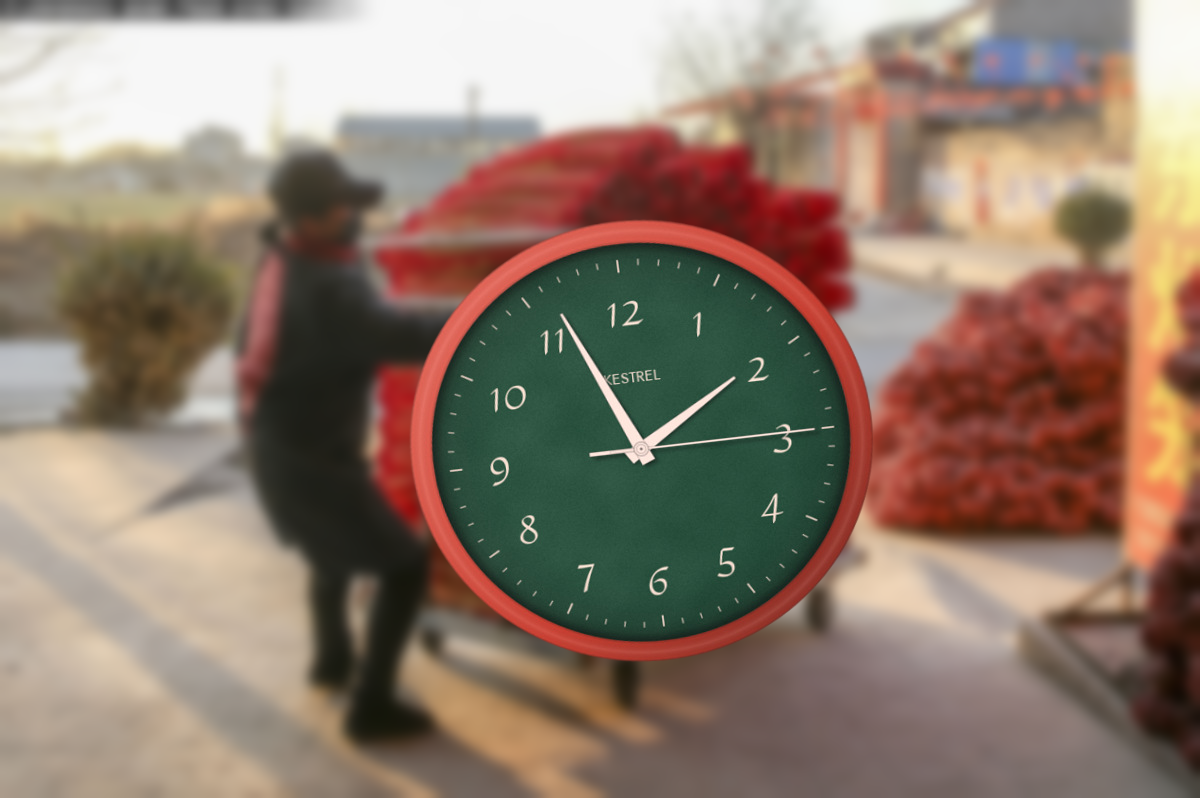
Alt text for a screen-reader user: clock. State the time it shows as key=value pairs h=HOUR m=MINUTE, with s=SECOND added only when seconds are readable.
h=1 m=56 s=15
